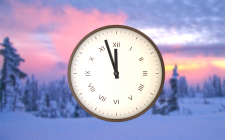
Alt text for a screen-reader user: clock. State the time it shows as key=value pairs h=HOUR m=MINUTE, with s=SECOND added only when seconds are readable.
h=11 m=57
